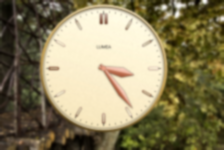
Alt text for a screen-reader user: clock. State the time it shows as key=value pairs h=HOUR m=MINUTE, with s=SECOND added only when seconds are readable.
h=3 m=24
